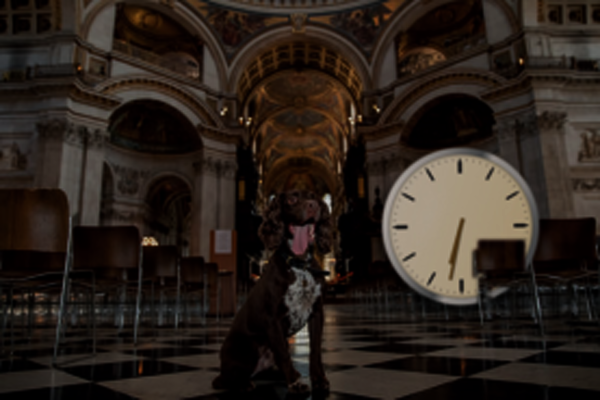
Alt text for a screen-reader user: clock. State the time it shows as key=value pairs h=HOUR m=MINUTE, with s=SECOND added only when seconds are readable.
h=6 m=32
